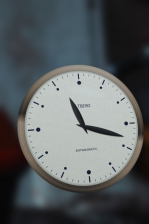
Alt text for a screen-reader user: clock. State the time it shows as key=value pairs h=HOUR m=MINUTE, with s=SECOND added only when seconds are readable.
h=11 m=18
